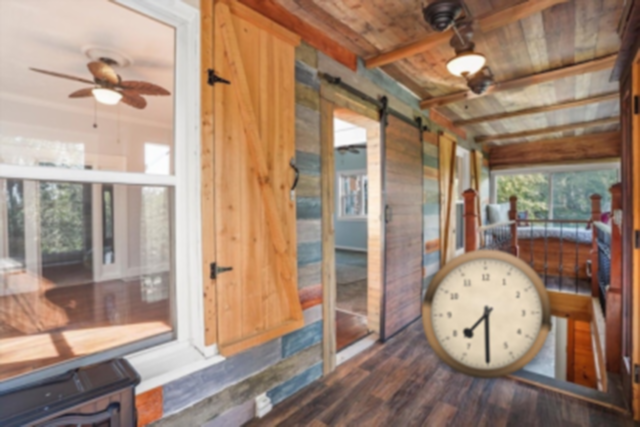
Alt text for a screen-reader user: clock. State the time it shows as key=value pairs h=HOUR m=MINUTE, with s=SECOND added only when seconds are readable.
h=7 m=30
